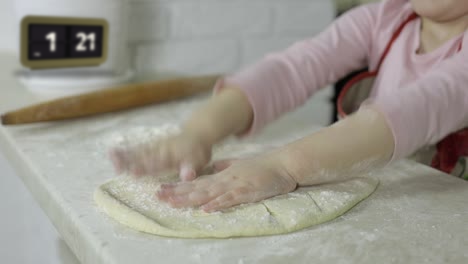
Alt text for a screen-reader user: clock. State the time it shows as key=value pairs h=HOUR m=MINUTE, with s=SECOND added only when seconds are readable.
h=1 m=21
